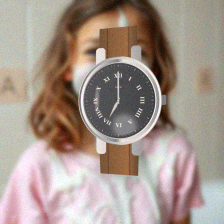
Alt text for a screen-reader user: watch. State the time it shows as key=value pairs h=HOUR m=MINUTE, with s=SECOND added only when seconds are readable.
h=7 m=0
